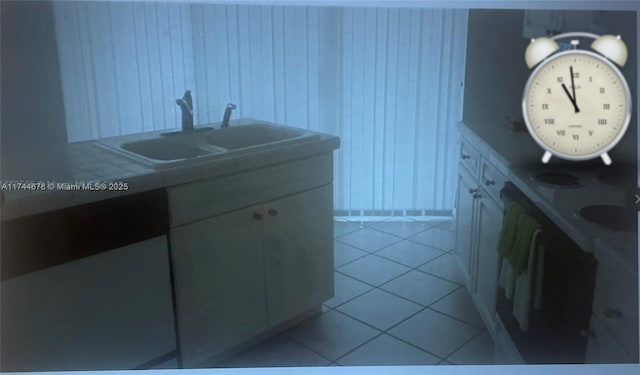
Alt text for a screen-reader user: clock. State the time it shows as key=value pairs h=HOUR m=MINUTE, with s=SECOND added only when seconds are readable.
h=10 m=59
